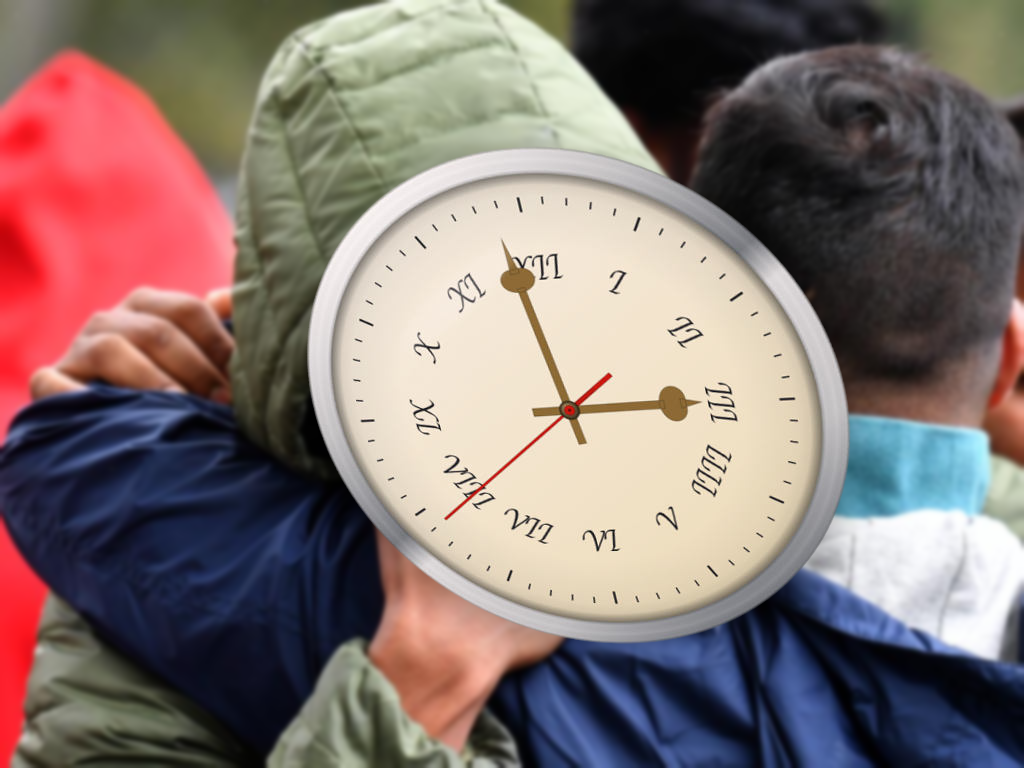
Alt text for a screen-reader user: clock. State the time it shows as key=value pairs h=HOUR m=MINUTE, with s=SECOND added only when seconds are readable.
h=2 m=58 s=39
